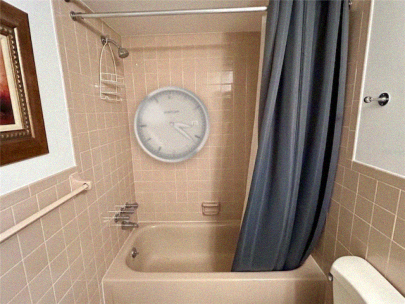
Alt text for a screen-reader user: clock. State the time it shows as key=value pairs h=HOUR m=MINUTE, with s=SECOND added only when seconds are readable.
h=3 m=22
